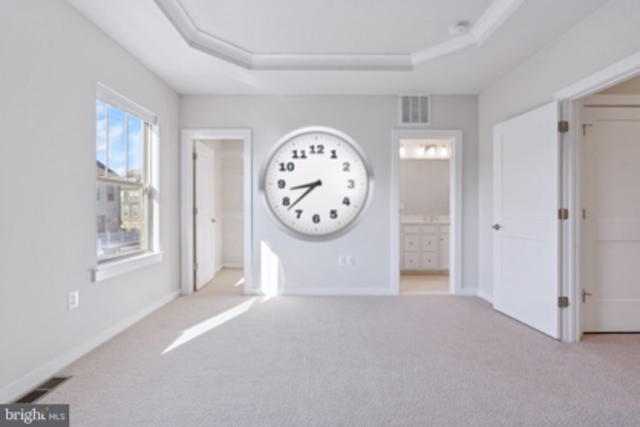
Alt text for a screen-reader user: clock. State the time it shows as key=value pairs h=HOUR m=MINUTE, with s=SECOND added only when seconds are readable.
h=8 m=38
